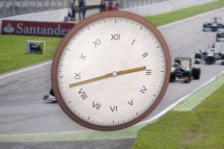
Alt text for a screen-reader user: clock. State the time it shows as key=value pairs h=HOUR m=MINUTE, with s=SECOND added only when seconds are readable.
h=2 m=43
